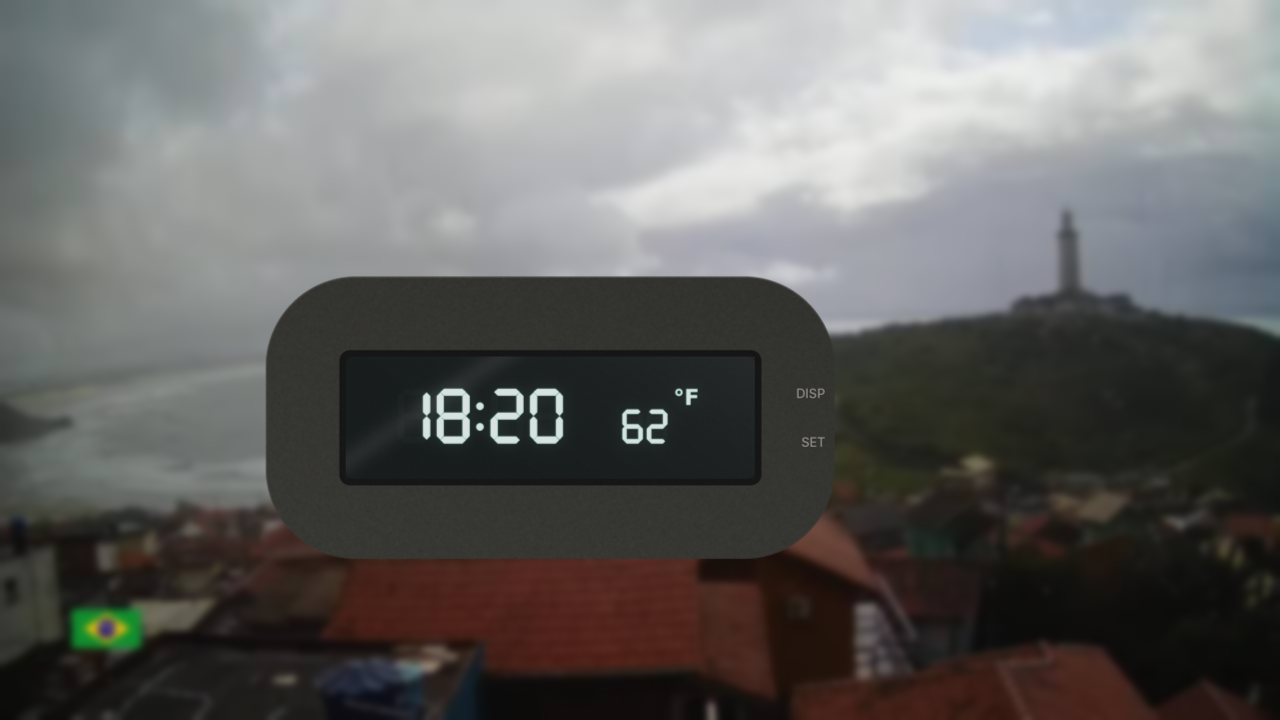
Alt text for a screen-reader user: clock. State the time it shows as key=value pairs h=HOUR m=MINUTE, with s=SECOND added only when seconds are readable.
h=18 m=20
